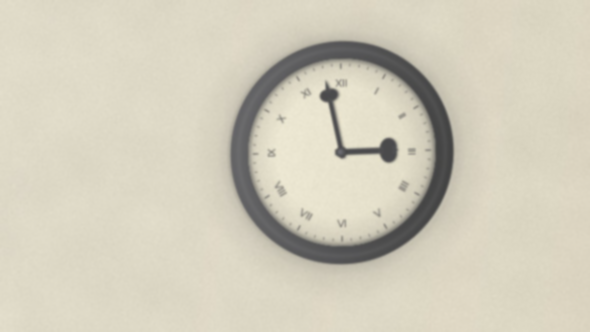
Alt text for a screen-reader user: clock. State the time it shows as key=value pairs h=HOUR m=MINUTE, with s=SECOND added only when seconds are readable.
h=2 m=58
